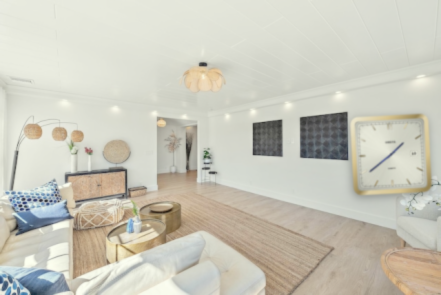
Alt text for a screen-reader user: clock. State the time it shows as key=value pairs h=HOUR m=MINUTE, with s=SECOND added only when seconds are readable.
h=1 m=39
